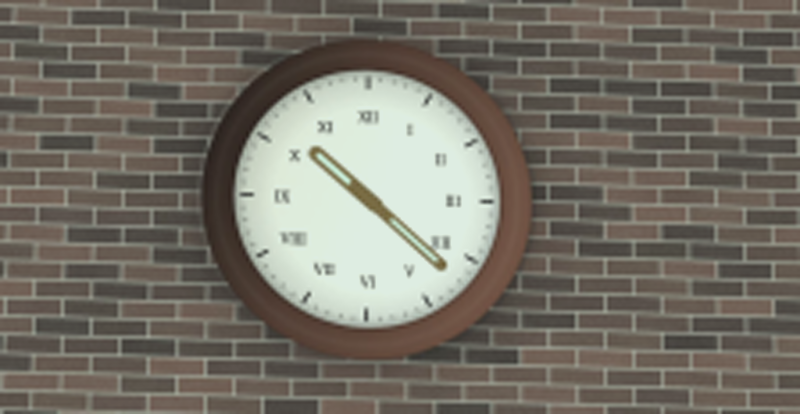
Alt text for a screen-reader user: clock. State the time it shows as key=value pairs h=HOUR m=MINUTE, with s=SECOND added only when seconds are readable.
h=10 m=22
